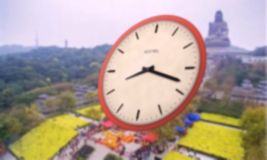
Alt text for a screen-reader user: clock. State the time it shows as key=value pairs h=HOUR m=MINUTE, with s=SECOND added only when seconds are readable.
h=8 m=18
